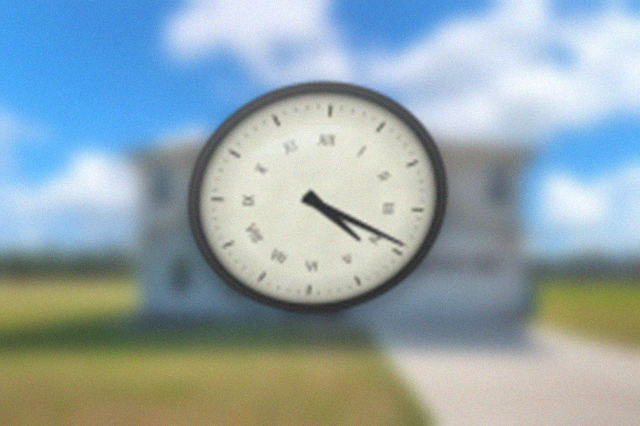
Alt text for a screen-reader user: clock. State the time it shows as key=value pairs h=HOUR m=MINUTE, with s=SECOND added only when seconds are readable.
h=4 m=19
